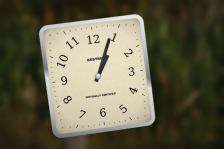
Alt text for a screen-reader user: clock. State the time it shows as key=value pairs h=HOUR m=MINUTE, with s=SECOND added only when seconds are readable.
h=1 m=4
